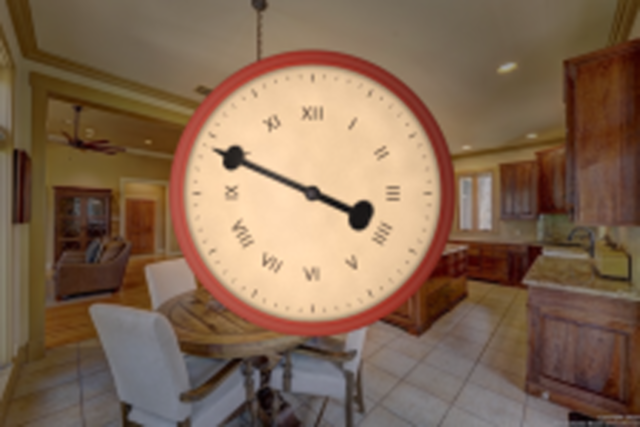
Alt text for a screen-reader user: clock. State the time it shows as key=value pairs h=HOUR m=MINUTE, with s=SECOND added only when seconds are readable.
h=3 m=49
